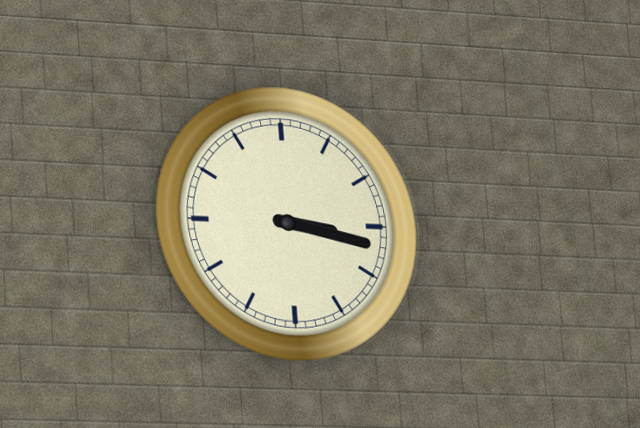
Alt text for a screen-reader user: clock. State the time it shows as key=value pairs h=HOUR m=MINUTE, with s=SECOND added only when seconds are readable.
h=3 m=17
